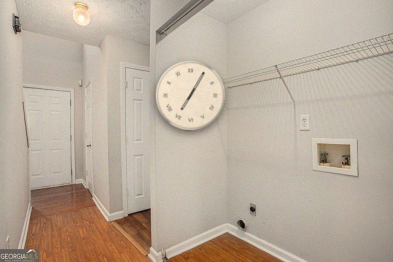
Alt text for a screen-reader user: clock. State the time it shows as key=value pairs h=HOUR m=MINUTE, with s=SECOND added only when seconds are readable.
h=7 m=5
